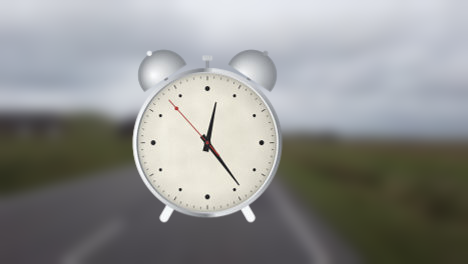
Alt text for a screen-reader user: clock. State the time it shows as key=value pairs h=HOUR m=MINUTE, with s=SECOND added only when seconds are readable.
h=12 m=23 s=53
